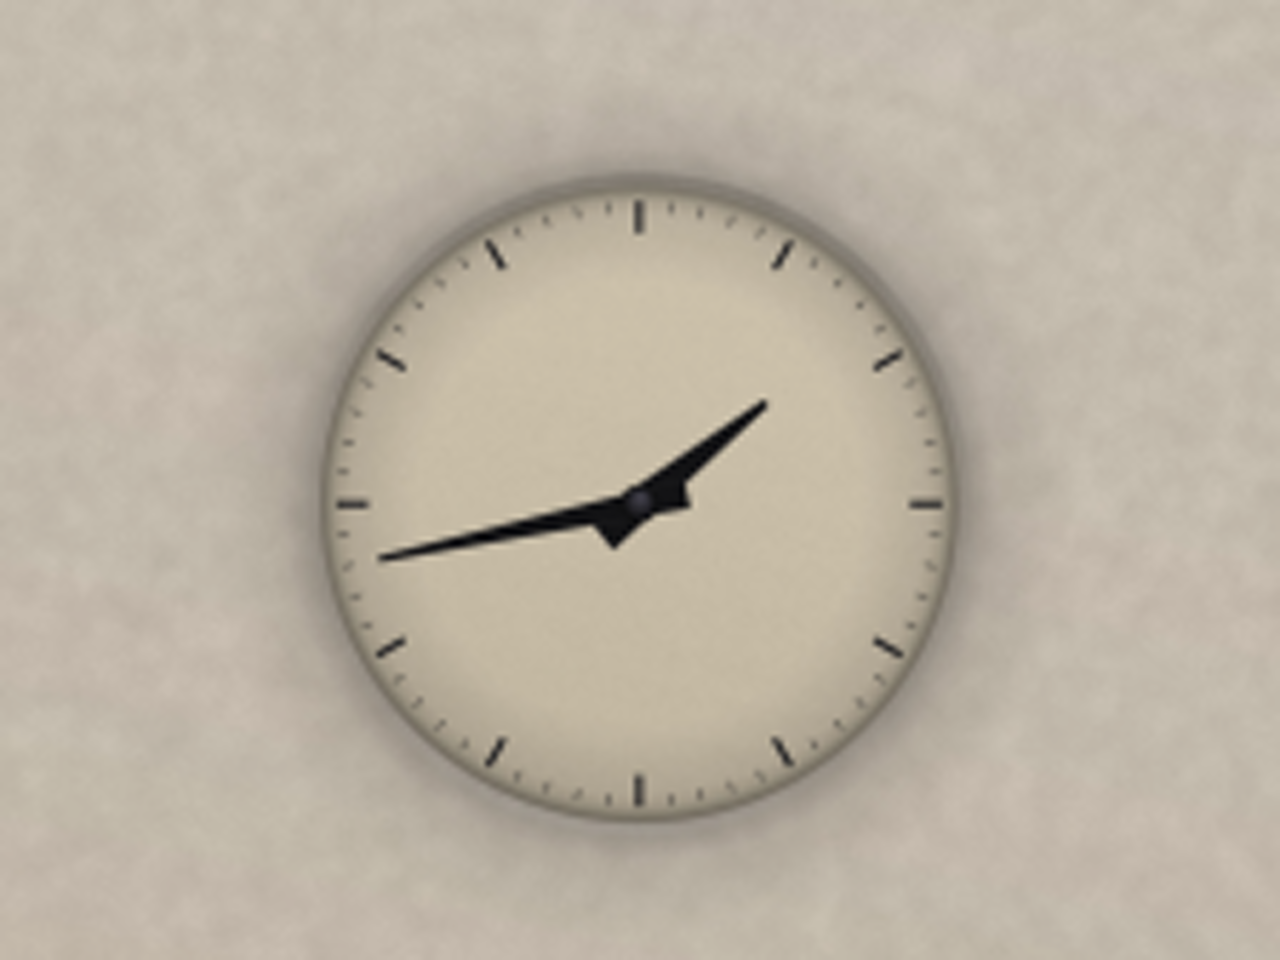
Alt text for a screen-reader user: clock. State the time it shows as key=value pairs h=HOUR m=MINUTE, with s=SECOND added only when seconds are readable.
h=1 m=43
